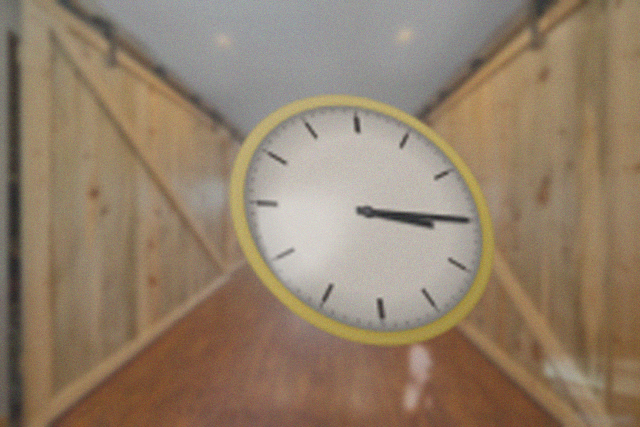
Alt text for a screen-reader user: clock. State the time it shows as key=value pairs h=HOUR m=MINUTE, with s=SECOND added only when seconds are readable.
h=3 m=15
